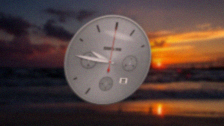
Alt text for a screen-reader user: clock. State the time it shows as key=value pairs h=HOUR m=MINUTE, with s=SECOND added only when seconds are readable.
h=9 m=46
